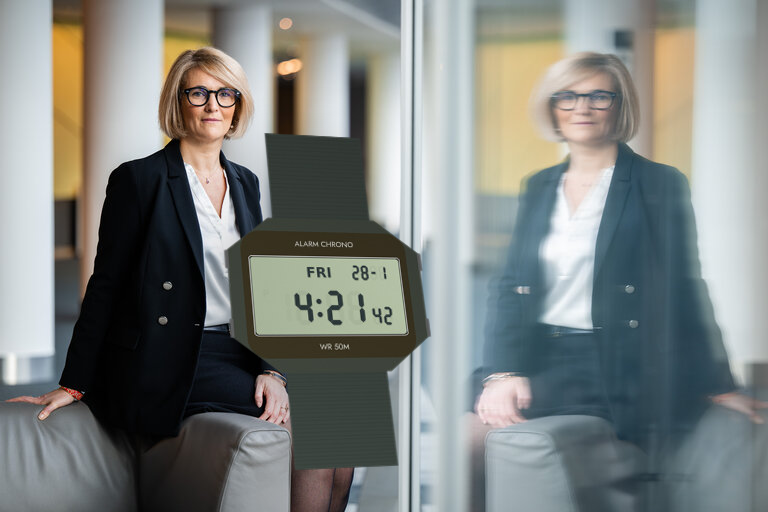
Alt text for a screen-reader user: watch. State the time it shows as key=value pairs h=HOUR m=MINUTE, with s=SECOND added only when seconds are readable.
h=4 m=21 s=42
